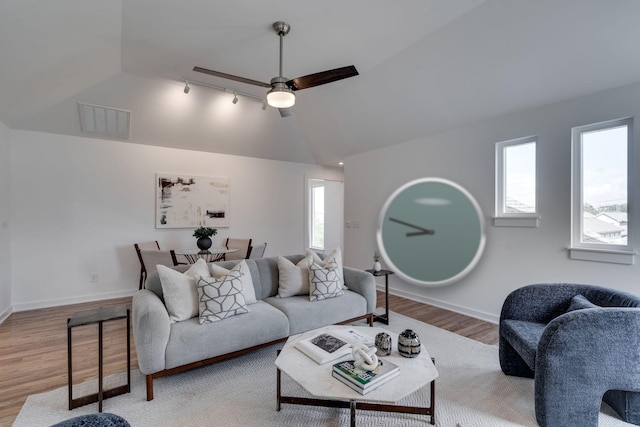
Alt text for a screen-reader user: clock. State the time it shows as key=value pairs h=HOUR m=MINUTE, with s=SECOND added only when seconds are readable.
h=8 m=48
